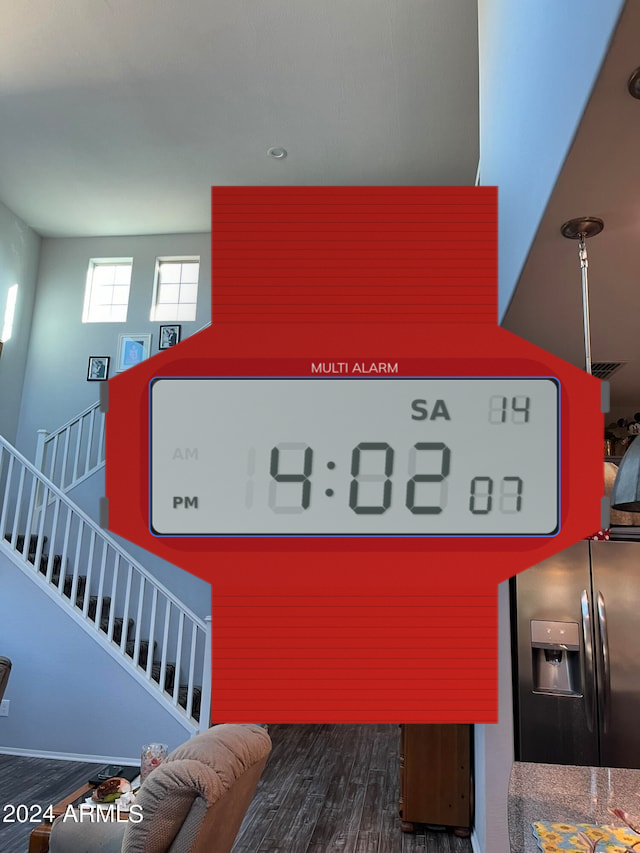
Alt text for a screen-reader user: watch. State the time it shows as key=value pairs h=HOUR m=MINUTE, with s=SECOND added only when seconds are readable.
h=4 m=2 s=7
